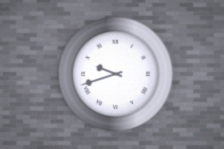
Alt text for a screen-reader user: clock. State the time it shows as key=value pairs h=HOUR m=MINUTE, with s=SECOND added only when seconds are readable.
h=9 m=42
